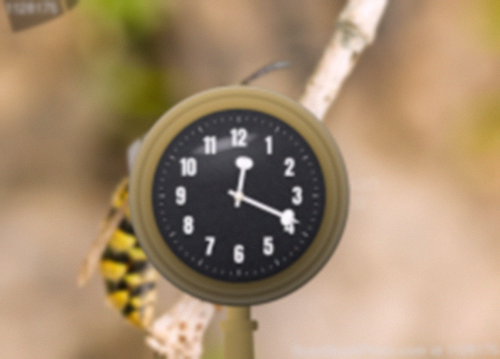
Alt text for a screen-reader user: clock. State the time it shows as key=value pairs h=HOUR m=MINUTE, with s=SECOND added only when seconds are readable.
h=12 m=19
